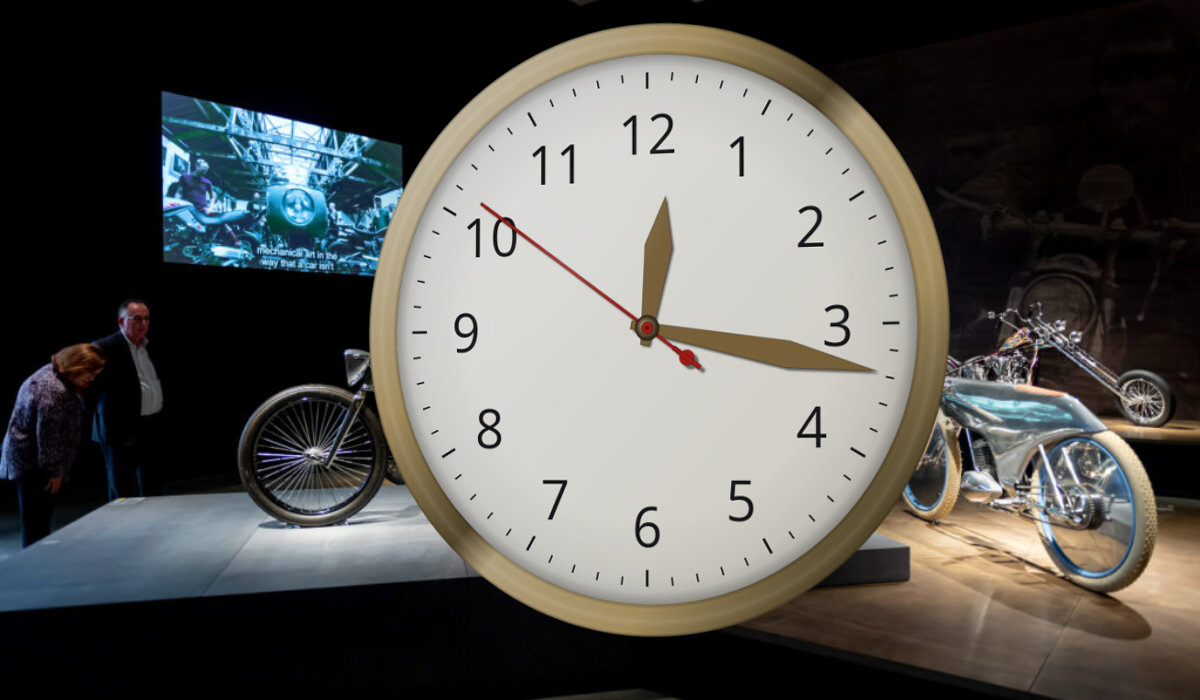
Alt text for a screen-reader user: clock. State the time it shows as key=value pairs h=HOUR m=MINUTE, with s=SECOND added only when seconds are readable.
h=12 m=16 s=51
